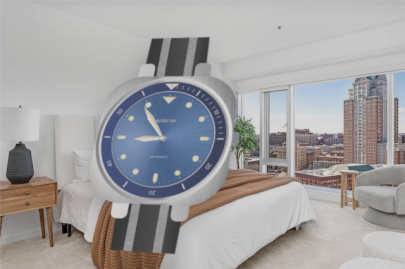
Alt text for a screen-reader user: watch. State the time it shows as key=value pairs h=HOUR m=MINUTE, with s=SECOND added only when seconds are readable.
h=8 m=54
